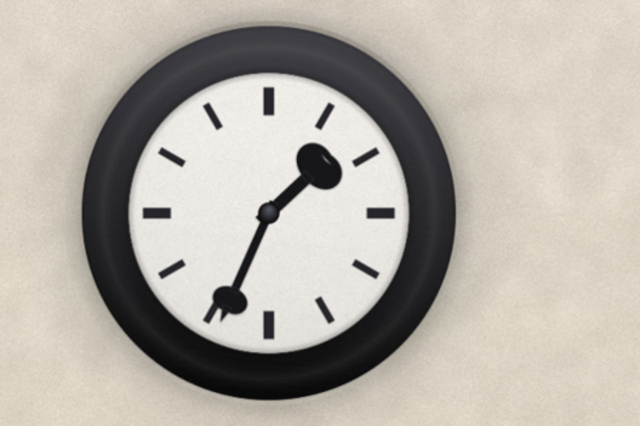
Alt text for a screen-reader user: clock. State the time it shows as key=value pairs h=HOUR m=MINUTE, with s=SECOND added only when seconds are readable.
h=1 m=34
